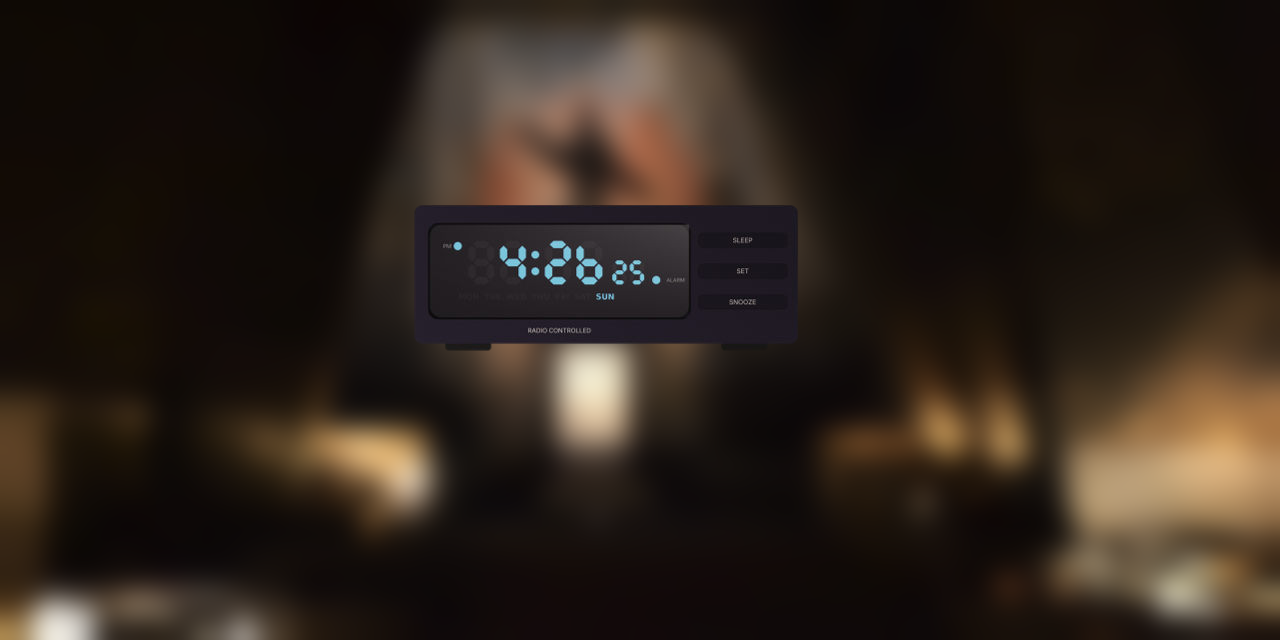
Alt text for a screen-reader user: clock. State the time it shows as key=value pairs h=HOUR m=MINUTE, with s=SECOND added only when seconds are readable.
h=4 m=26 s=25
